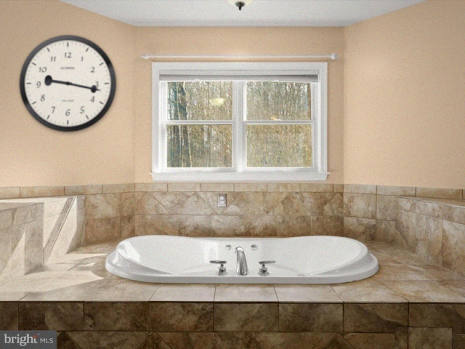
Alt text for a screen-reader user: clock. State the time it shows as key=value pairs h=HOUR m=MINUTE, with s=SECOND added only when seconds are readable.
h=9 m=17
